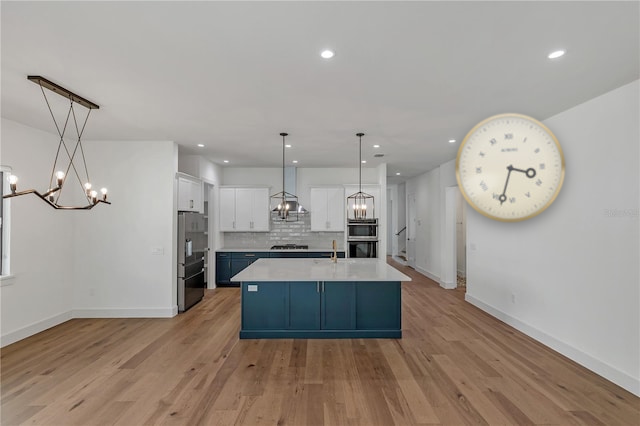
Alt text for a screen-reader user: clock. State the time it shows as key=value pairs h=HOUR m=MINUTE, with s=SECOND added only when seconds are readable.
h=3 m=33
